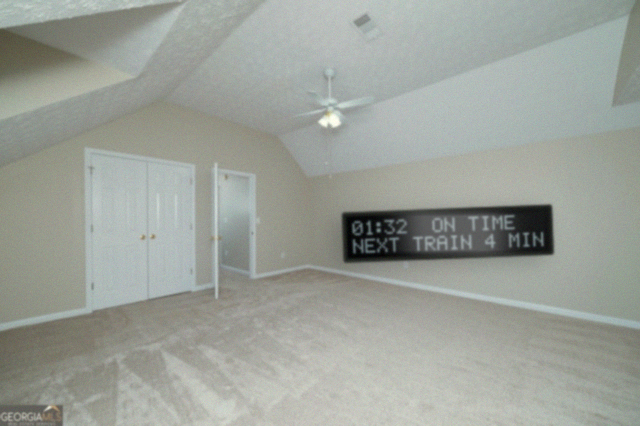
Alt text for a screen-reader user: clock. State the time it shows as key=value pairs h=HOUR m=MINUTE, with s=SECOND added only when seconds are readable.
h=1 m=32
